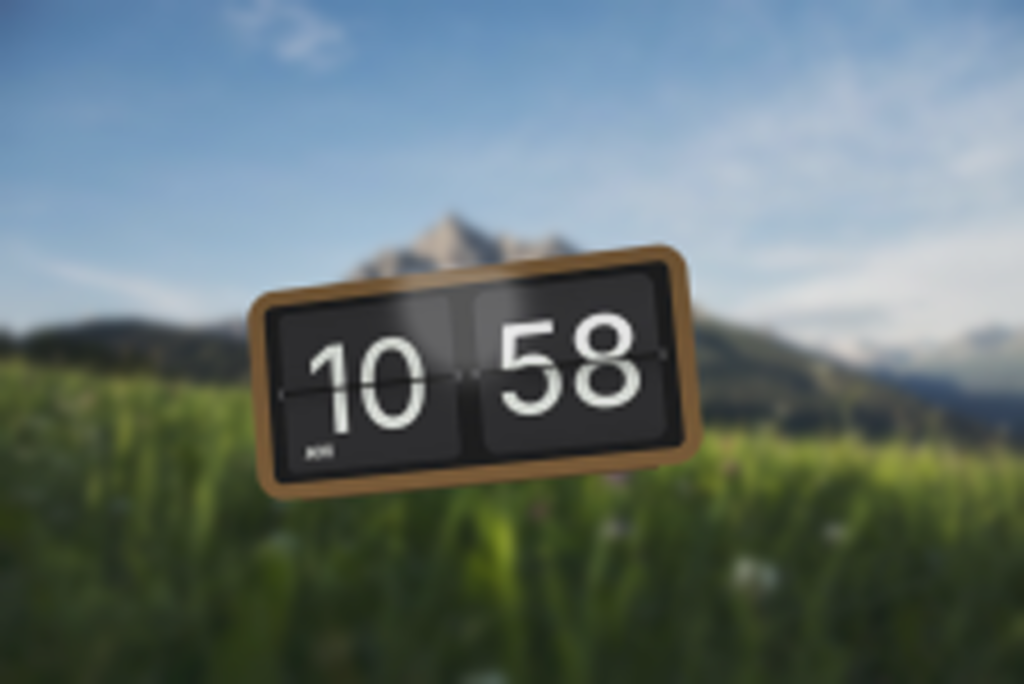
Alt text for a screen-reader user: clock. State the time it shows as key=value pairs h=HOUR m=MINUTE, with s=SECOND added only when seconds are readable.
h=10 m=58
